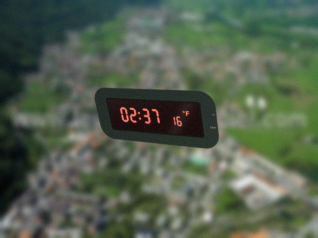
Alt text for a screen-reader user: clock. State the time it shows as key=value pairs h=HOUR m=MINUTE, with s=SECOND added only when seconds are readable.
h=2 m=37
